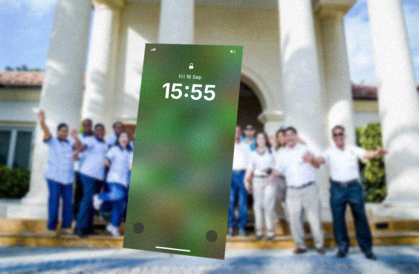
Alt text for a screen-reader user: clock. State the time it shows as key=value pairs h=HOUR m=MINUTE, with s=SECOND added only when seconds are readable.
h=15 m=55
